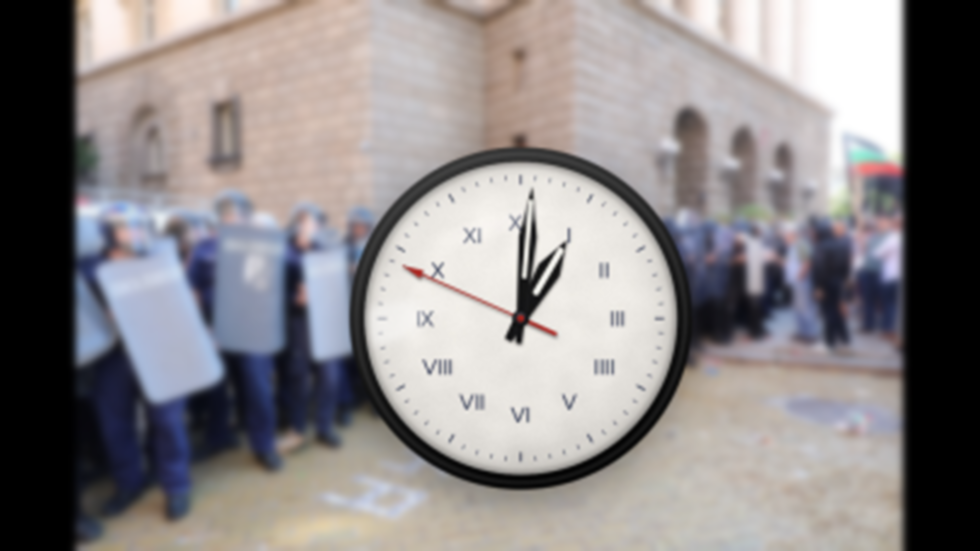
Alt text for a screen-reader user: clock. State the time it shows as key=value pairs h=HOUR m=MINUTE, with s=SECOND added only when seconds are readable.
h=1 m=0 s=49
